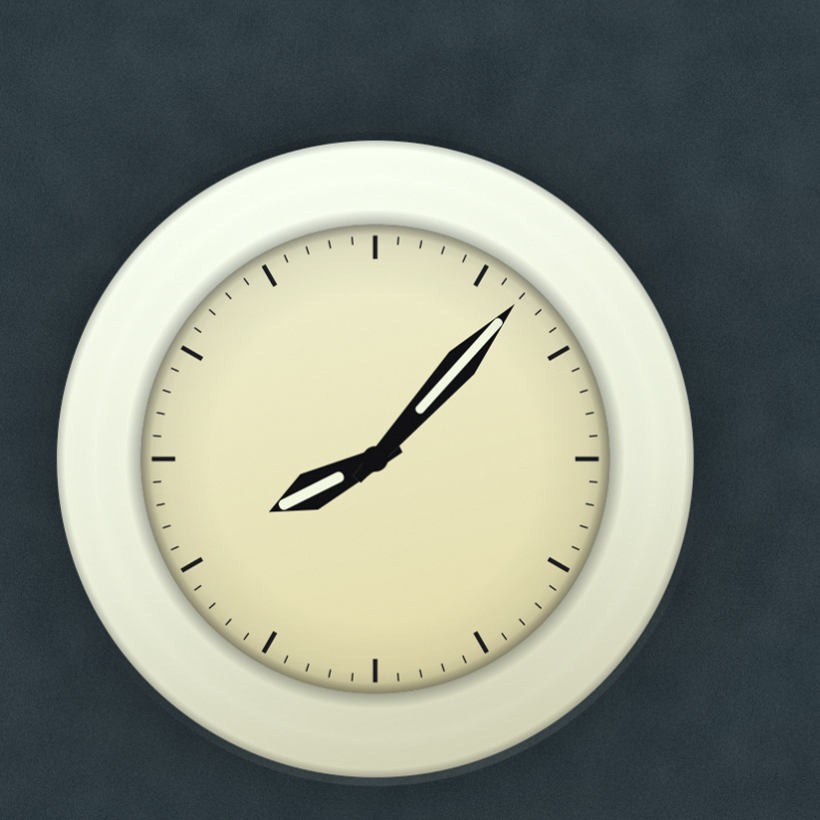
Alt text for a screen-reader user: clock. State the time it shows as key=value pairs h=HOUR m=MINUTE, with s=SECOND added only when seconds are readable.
h=8 m=7
